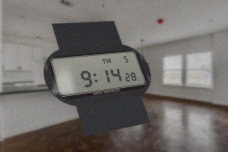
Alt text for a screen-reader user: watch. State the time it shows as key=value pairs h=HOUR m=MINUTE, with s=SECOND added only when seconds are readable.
h=9 m=14 s=28
